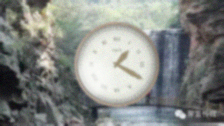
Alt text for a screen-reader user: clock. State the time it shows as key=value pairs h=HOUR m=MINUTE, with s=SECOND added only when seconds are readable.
h=1 m=20
